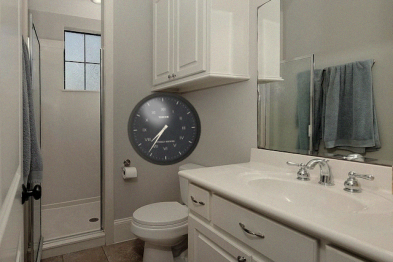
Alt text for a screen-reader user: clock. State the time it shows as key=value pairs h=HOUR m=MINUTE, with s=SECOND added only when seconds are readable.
h=7 m=36
